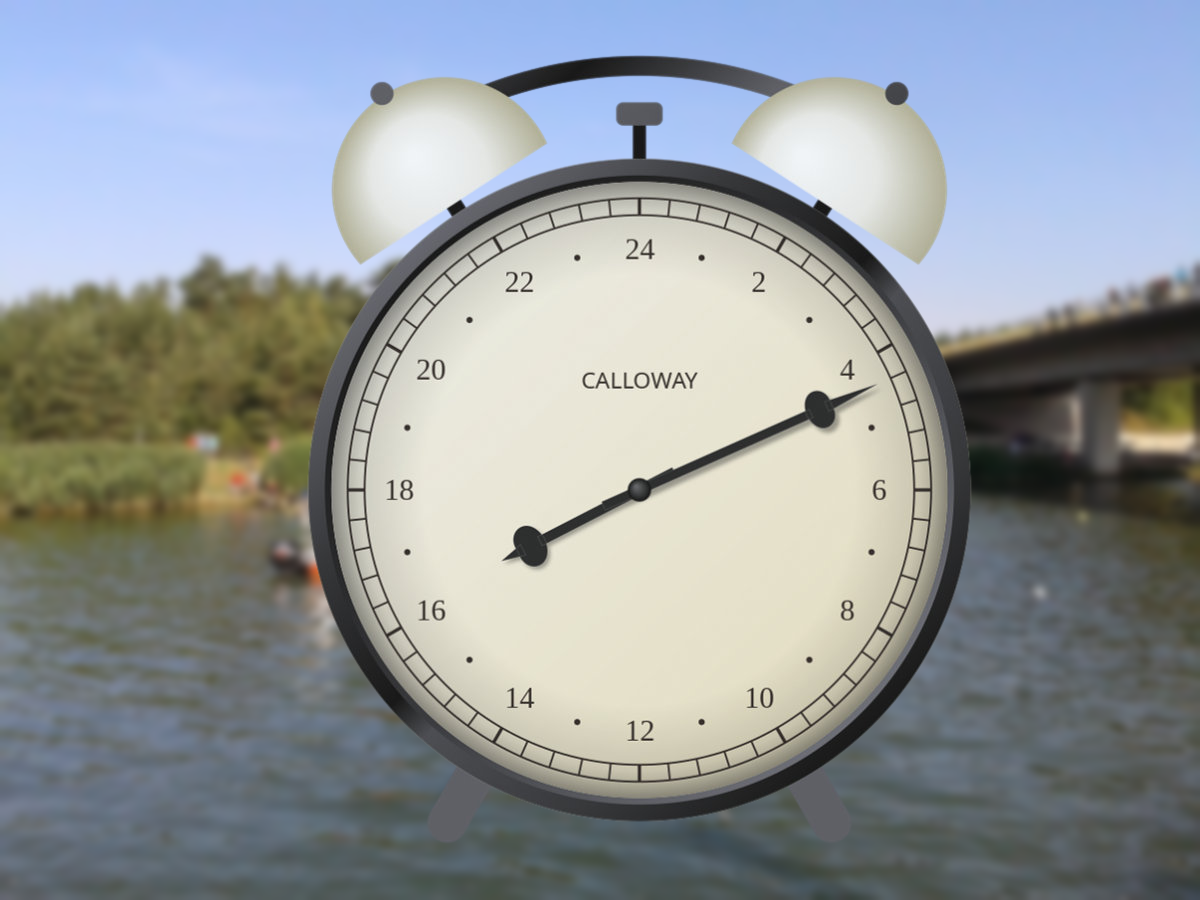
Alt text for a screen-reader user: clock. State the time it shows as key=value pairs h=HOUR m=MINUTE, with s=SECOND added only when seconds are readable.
h=16 m=11
